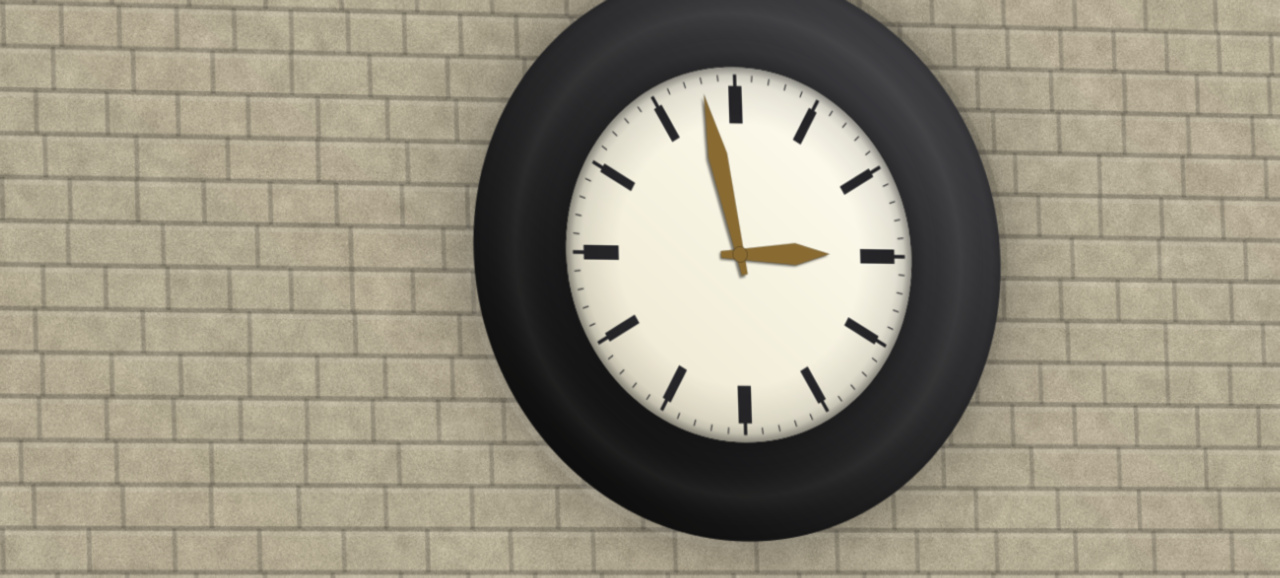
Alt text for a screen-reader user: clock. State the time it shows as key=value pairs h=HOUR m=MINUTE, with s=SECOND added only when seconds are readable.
h=2 m=58
